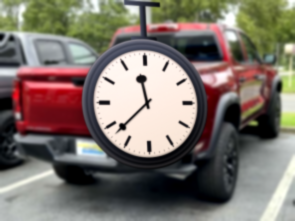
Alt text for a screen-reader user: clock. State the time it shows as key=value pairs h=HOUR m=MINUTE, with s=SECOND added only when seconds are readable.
h=11 m=38
